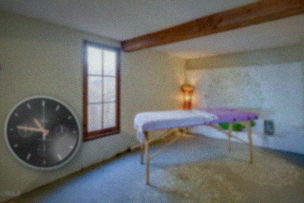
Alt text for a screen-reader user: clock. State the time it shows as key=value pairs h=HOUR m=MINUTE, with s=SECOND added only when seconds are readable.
h=10 m=46
